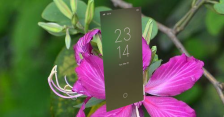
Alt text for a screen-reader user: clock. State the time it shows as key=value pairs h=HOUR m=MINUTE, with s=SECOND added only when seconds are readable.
h=23 m=14
